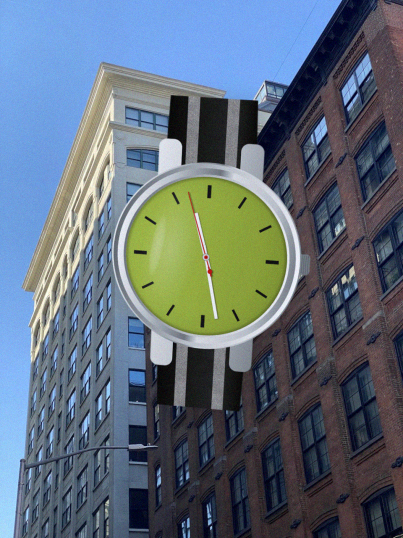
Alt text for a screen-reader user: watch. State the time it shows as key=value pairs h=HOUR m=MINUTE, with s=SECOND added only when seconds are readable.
h=11 m=27 s=57
